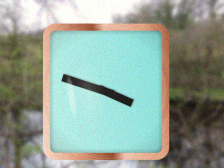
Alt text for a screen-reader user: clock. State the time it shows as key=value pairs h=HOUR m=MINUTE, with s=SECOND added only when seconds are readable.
h=3 m=48
